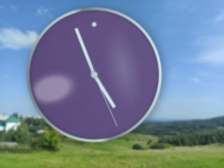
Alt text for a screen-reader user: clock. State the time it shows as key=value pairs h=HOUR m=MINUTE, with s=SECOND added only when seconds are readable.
h=4 m=56 s=26
